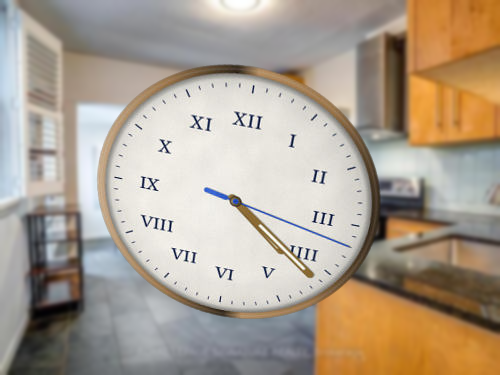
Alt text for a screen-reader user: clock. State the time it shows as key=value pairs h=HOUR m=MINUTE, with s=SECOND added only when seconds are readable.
h=4 m=21 s=17
